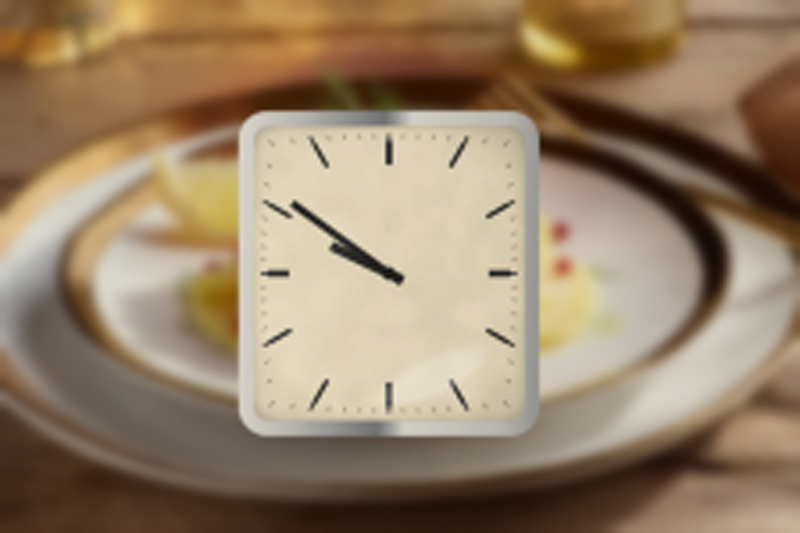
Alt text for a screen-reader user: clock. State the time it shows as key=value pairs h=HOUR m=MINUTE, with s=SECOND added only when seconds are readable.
h=9 m=51
